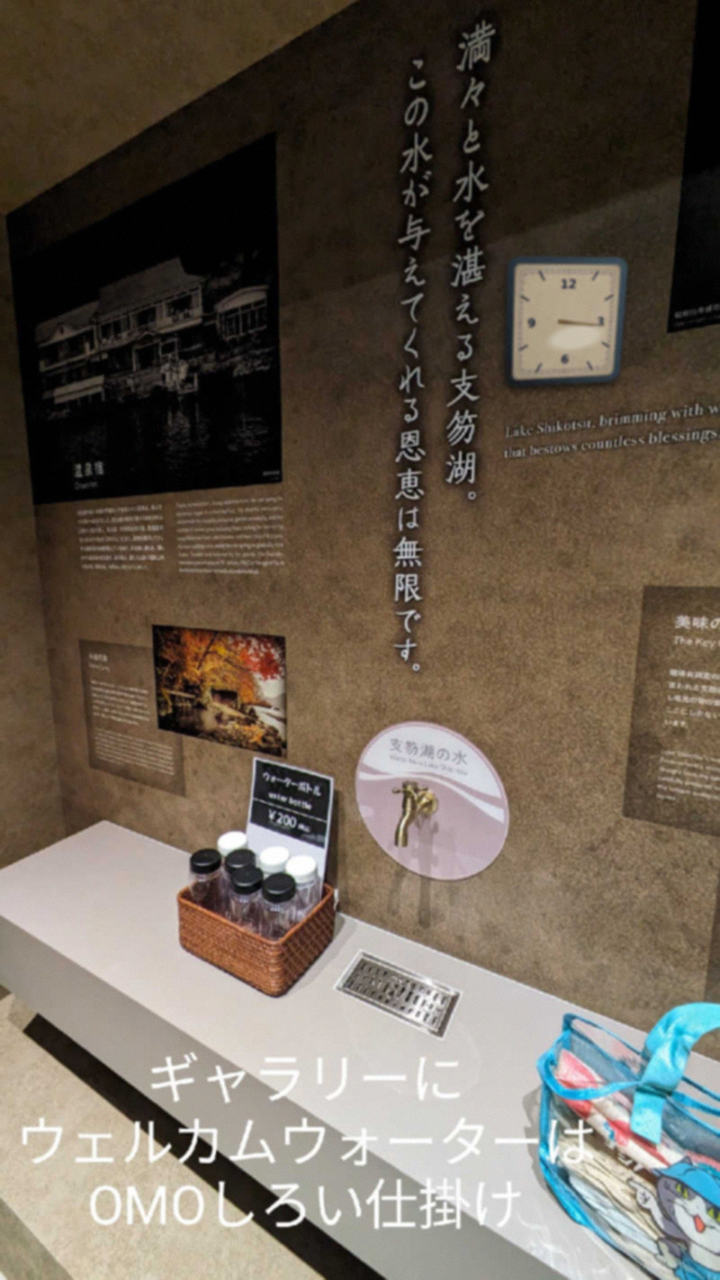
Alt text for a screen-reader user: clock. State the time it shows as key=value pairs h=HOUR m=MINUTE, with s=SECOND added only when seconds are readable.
h=3 m=16
